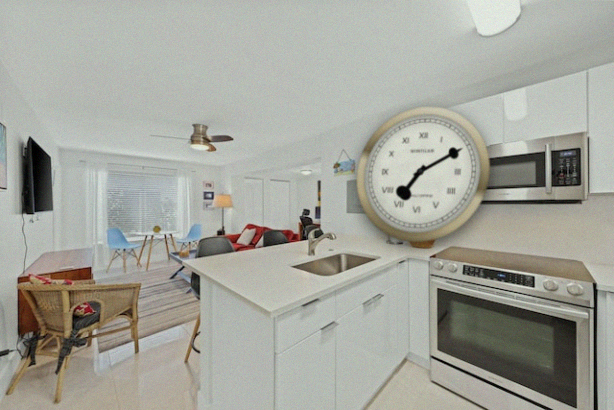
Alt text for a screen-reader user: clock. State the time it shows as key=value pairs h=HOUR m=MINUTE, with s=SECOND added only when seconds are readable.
h=7 m=10
